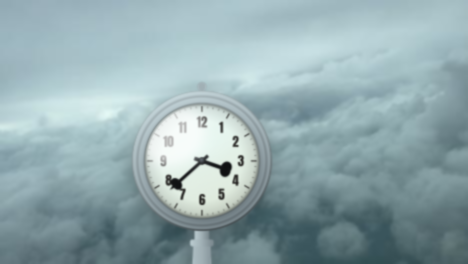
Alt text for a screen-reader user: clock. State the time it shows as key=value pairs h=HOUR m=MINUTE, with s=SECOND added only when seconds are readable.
h=3 m=38
